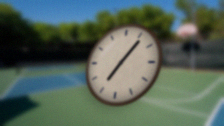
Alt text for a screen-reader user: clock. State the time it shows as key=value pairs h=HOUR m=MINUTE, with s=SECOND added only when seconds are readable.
h=7 m=6
